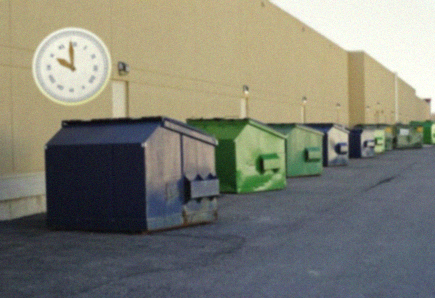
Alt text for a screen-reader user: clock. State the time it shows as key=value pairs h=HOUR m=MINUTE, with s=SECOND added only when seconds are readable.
h=9 m=59
